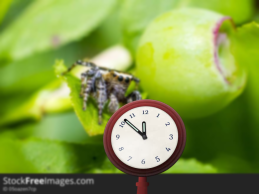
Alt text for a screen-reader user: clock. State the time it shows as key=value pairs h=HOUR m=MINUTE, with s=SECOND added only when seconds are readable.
h=11 m=52
